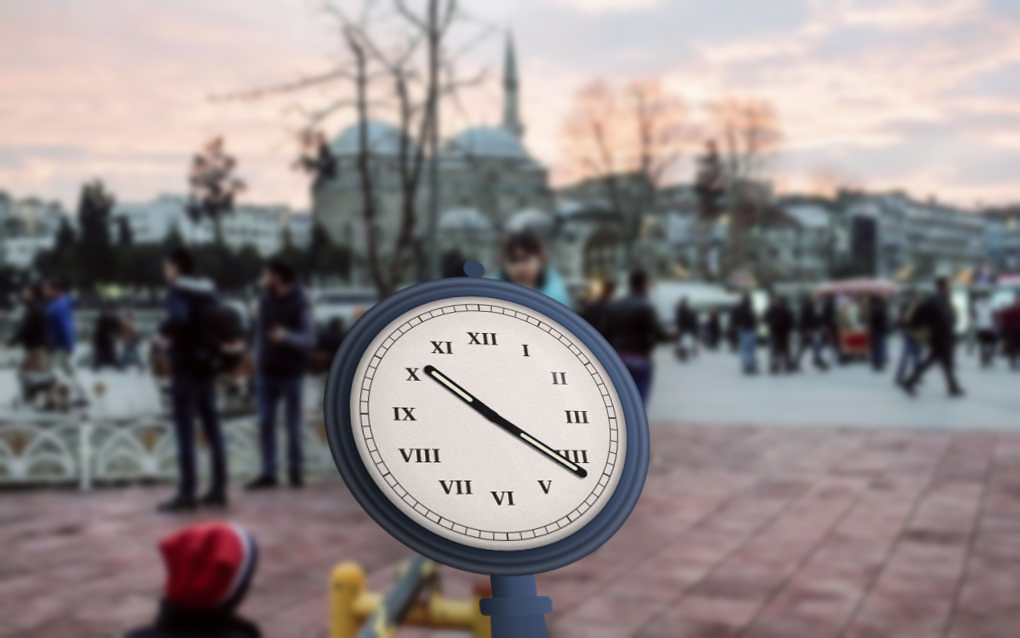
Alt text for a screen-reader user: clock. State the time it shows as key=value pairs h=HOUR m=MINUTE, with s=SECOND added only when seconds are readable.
h=10 m=21
